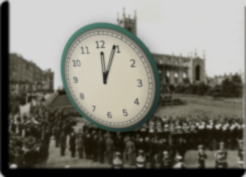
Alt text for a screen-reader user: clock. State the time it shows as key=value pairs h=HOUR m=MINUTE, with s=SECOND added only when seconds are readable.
h=12 m=4
